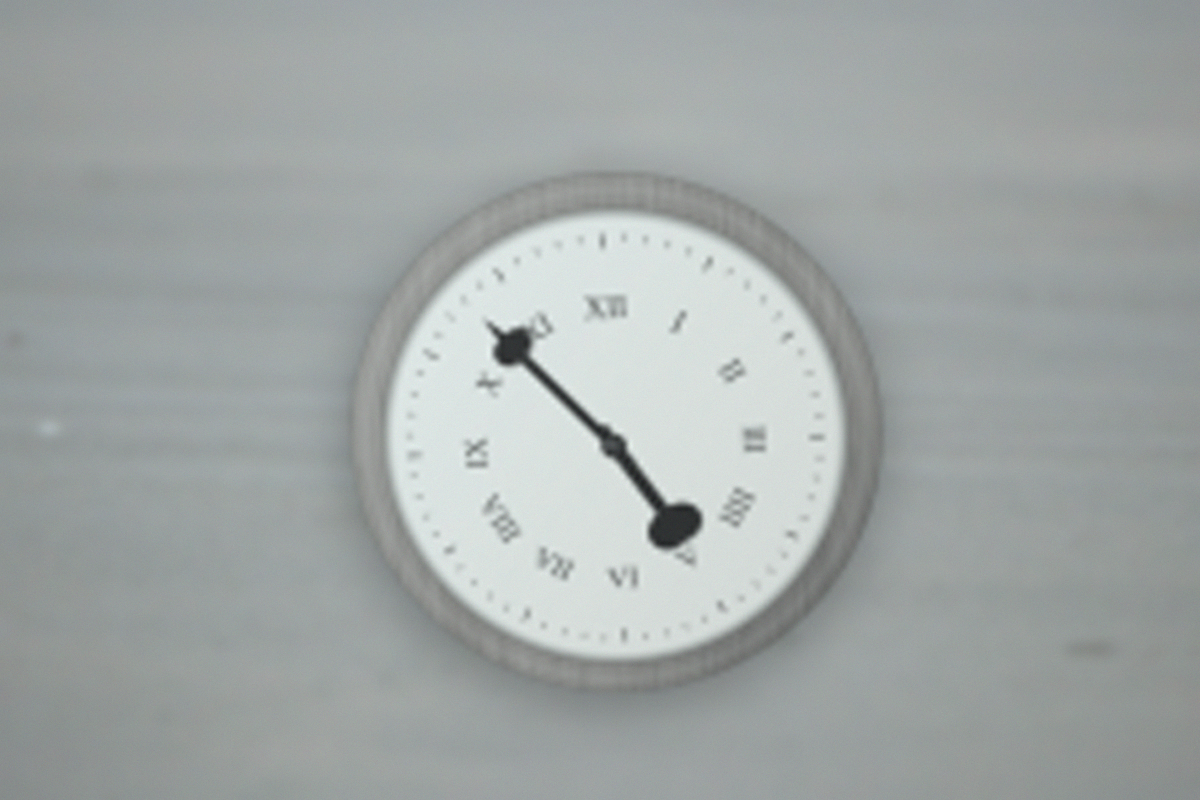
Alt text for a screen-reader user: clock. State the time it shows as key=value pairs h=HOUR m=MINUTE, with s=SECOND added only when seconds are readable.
h=4 m=53
